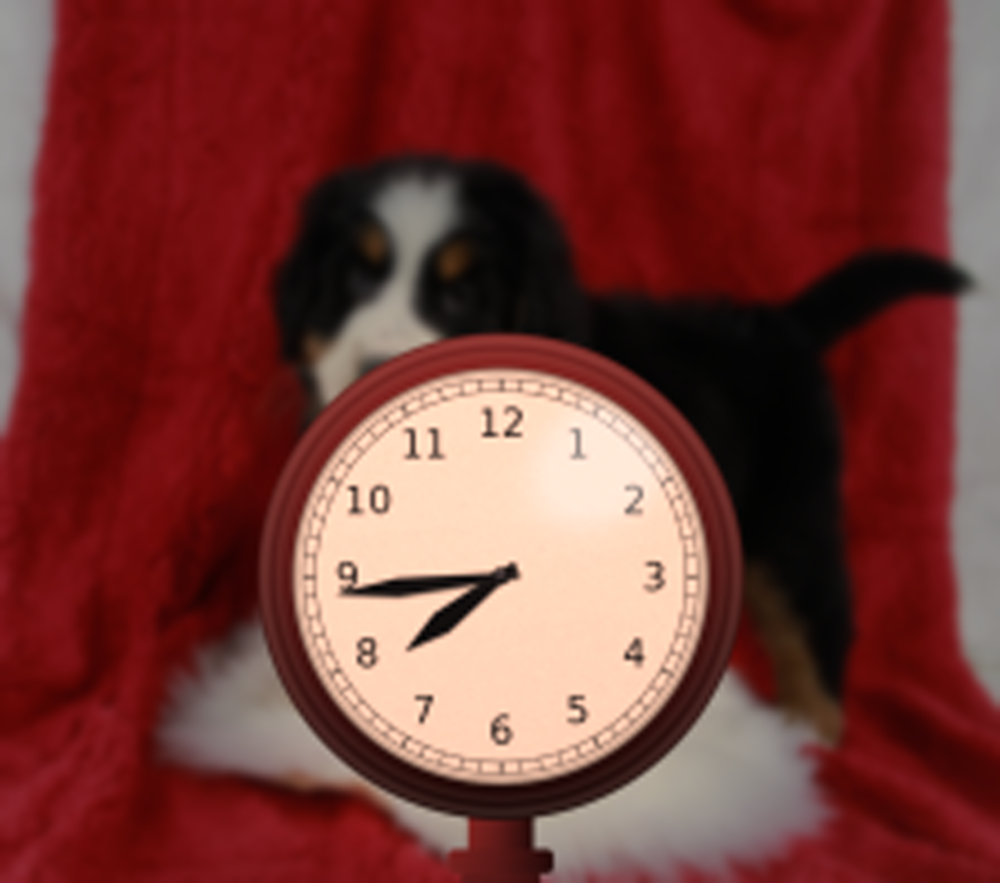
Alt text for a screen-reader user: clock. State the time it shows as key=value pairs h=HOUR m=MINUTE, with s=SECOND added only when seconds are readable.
h=7 m=44
